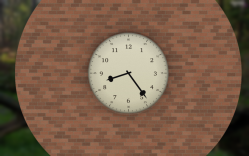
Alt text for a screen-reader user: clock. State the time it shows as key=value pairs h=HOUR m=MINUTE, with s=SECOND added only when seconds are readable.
h=8 m=24
